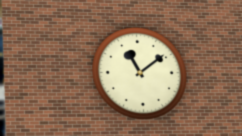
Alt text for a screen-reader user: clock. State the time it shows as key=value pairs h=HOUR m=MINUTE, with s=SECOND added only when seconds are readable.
h=11 m=9
